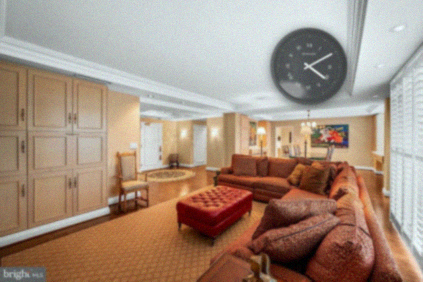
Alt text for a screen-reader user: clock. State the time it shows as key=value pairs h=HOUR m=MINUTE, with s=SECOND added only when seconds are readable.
h=4 m=10
